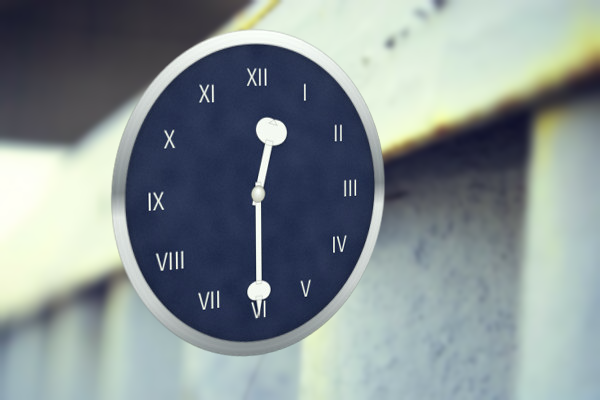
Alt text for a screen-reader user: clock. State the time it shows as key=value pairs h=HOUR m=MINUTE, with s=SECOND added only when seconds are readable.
h=12 m=30
